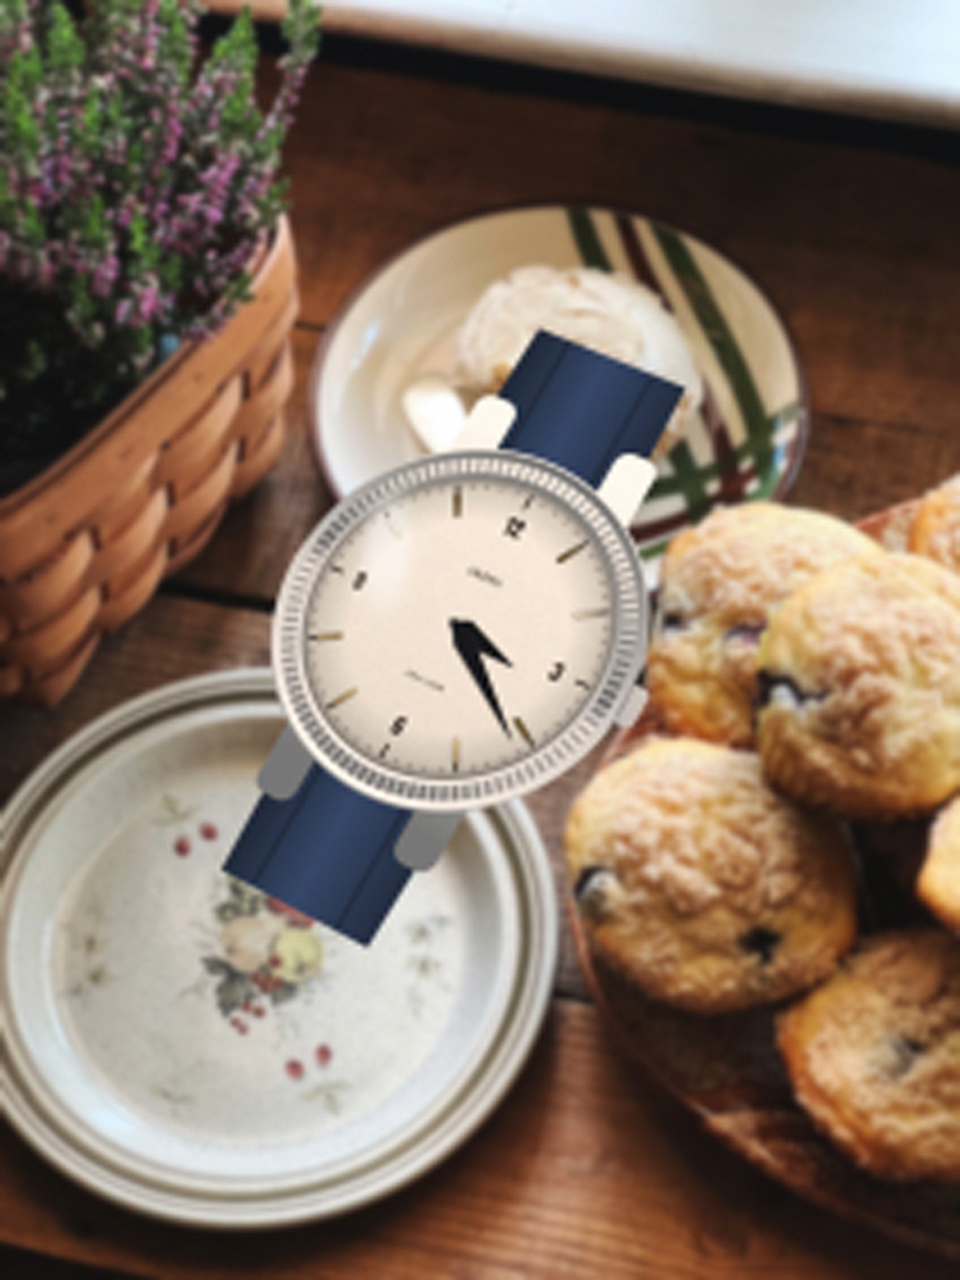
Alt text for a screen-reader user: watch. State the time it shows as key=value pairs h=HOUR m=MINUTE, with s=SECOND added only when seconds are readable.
h=3 m=21
